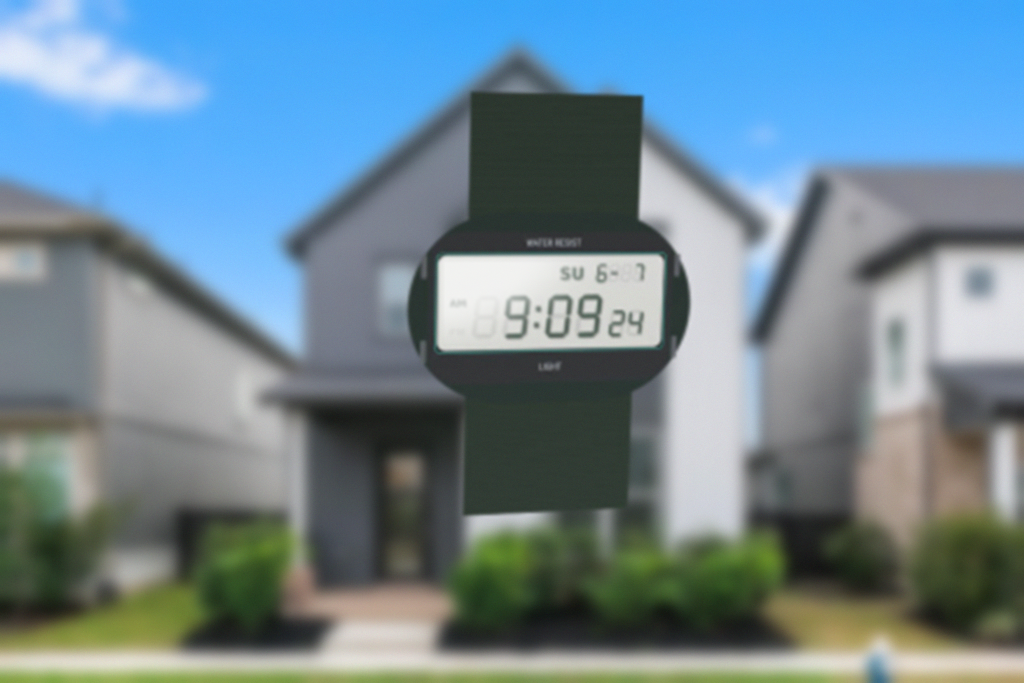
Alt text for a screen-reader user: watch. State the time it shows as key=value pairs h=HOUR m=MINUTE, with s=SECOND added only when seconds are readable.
h=9 m=9 s=24
